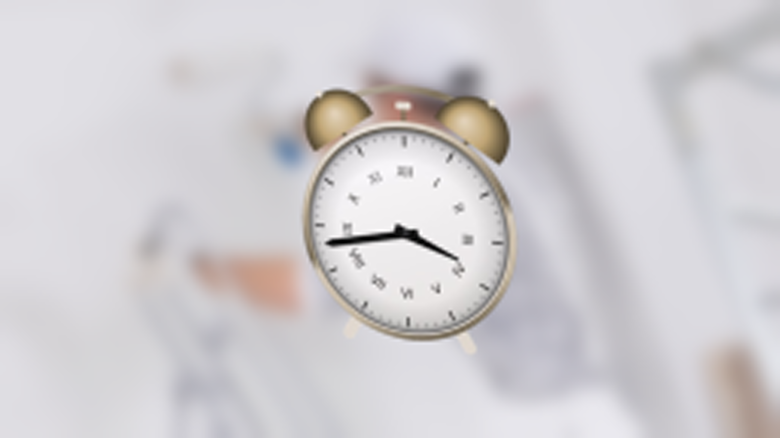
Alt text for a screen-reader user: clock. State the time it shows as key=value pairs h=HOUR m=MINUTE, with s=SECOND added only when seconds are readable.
h=3 m=43
